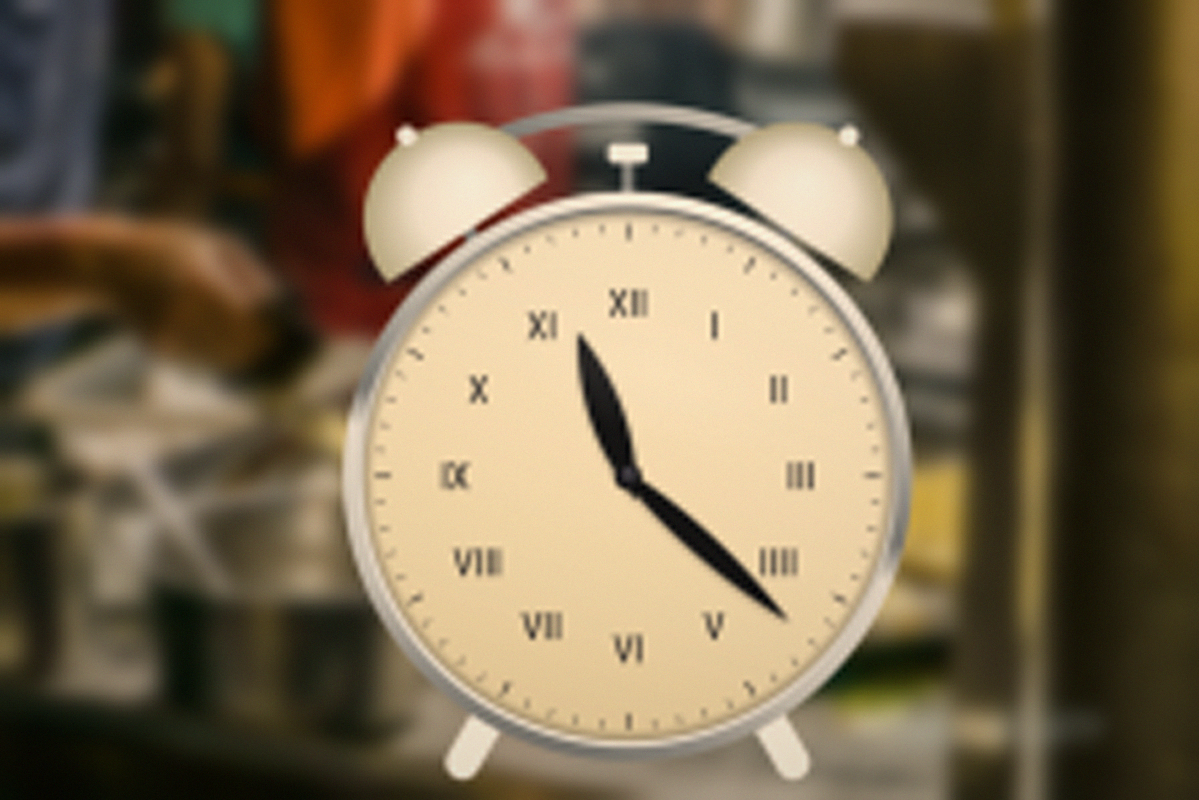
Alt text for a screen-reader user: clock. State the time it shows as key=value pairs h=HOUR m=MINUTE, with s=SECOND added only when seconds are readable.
h=11 m=22
